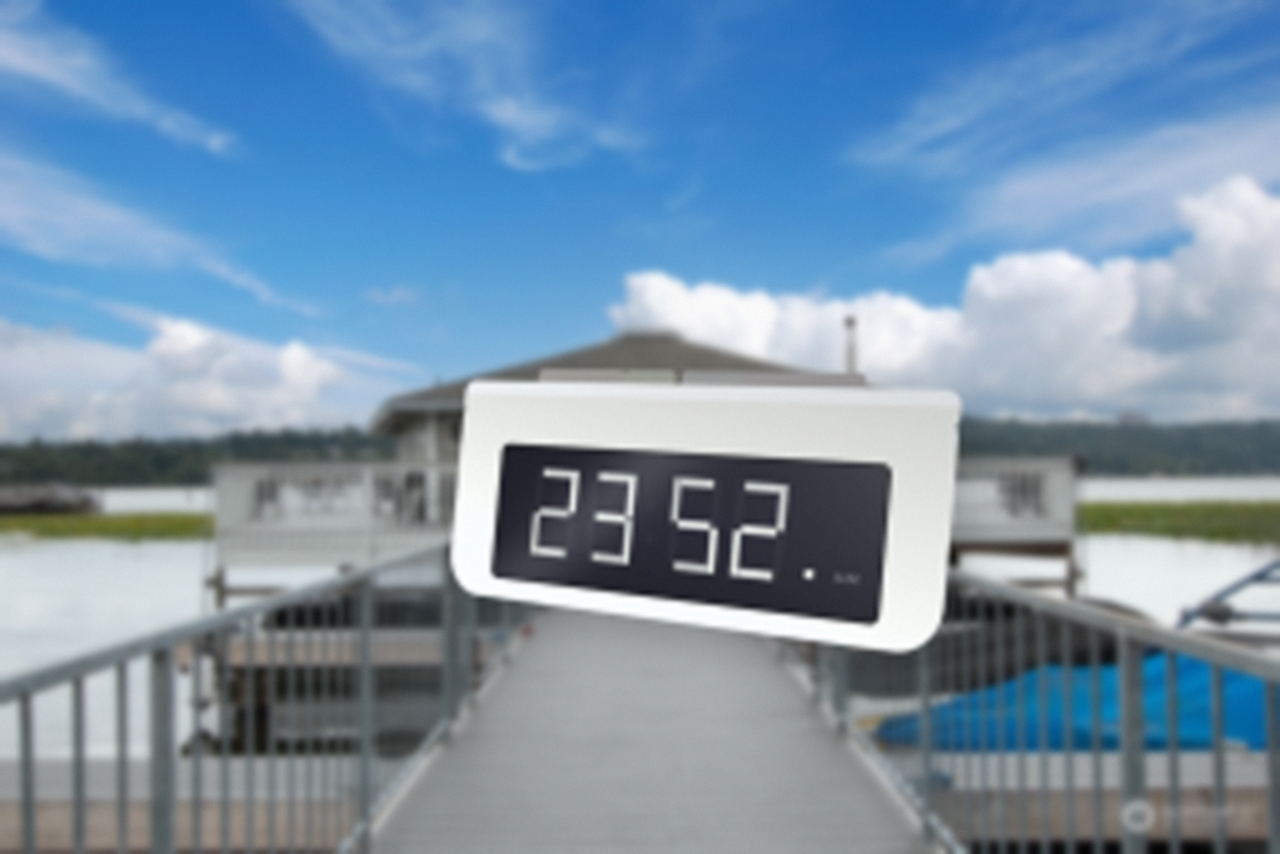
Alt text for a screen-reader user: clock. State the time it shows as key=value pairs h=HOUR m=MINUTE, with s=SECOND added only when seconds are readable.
h=23 m=52
